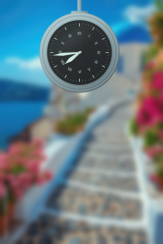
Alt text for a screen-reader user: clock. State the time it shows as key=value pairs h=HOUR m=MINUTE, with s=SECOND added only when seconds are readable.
h=7 m=44
